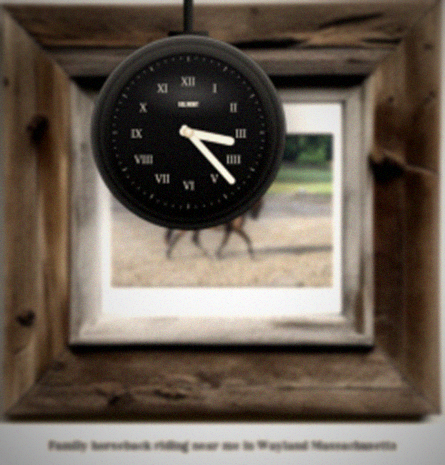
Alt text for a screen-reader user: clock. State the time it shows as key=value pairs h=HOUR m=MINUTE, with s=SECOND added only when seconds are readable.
h=3 m=23
